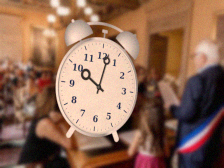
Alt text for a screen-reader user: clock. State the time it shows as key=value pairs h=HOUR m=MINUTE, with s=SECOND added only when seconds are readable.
h=10 m=2
